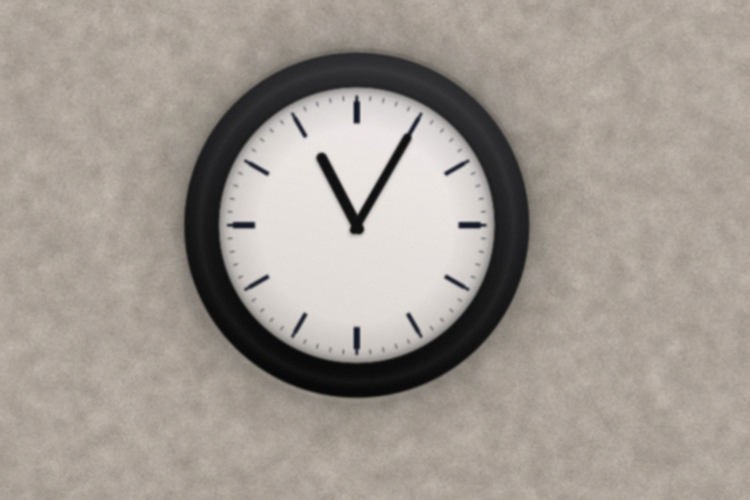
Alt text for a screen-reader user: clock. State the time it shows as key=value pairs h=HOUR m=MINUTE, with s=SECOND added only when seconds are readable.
h=11 m=5
